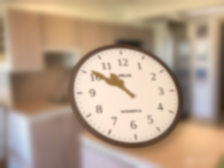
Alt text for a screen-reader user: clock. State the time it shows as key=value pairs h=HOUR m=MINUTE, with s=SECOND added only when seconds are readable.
h=10 m=51
